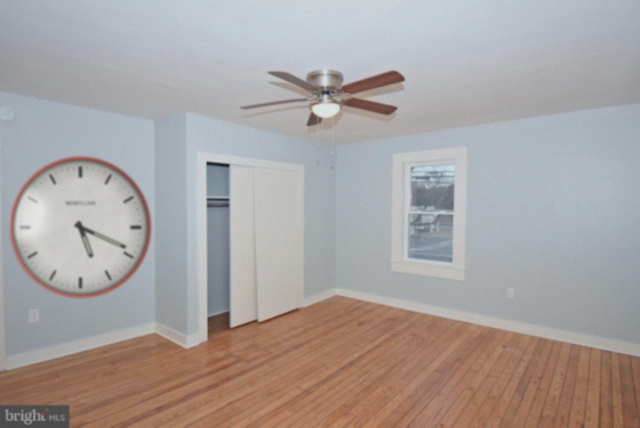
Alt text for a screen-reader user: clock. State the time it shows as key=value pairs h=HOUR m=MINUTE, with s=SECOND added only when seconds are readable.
h=5 m=19
